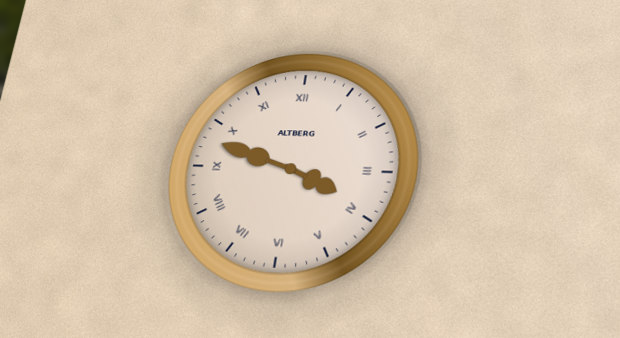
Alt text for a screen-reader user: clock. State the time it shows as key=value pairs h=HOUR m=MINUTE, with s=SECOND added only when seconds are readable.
h=3 m=48
